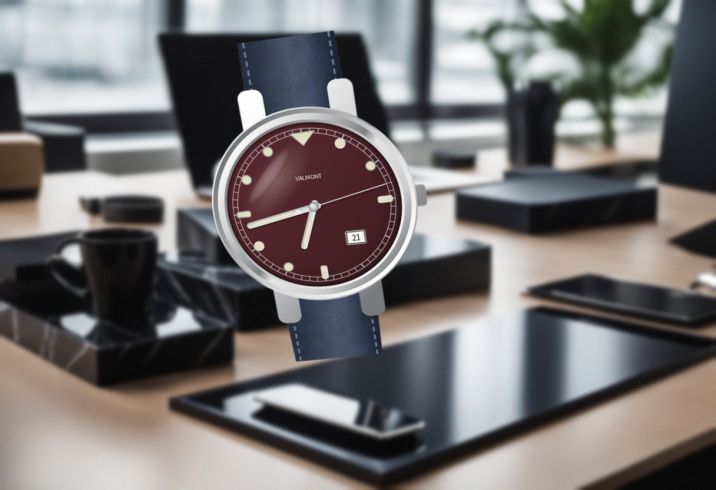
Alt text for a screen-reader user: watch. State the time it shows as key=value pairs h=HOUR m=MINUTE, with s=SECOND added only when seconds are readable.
h=6 m=43 s=13
